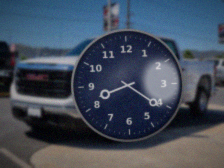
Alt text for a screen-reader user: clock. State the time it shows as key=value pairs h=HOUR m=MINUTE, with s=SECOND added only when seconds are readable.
h=8 m=21
